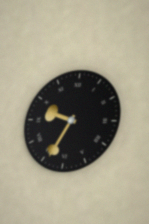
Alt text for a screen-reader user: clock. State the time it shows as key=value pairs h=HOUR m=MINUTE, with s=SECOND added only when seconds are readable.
h=9 m=34
